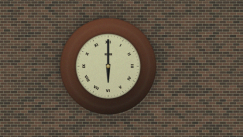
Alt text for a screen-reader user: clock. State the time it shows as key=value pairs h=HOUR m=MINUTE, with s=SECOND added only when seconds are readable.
h=6 m=0
